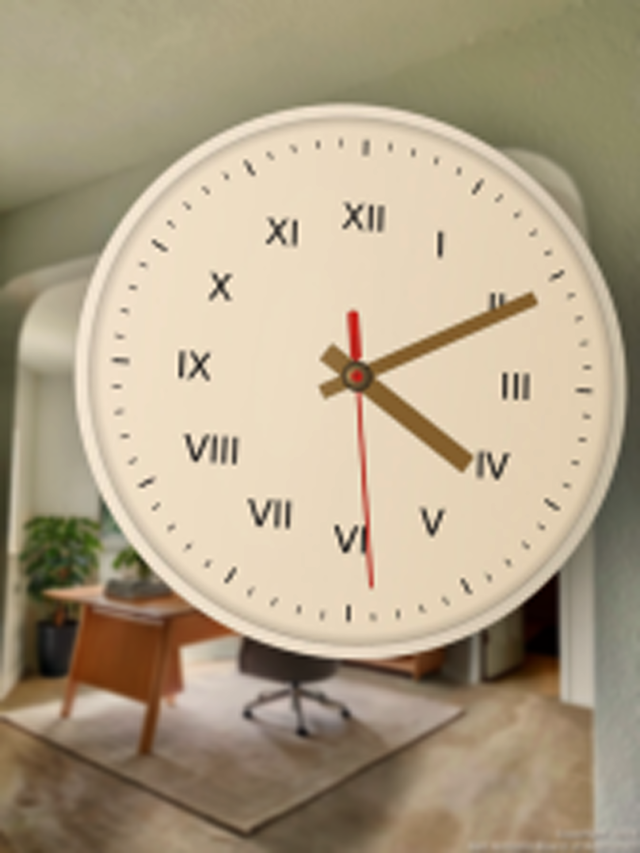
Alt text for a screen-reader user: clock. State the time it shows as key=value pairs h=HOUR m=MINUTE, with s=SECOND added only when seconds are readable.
h=4 m=10 s=29
